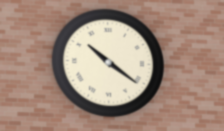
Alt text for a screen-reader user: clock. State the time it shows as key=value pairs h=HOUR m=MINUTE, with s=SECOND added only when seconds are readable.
h=10 m=21
